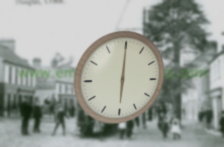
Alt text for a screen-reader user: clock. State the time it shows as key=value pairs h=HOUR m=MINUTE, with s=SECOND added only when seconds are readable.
h=6 m=0
